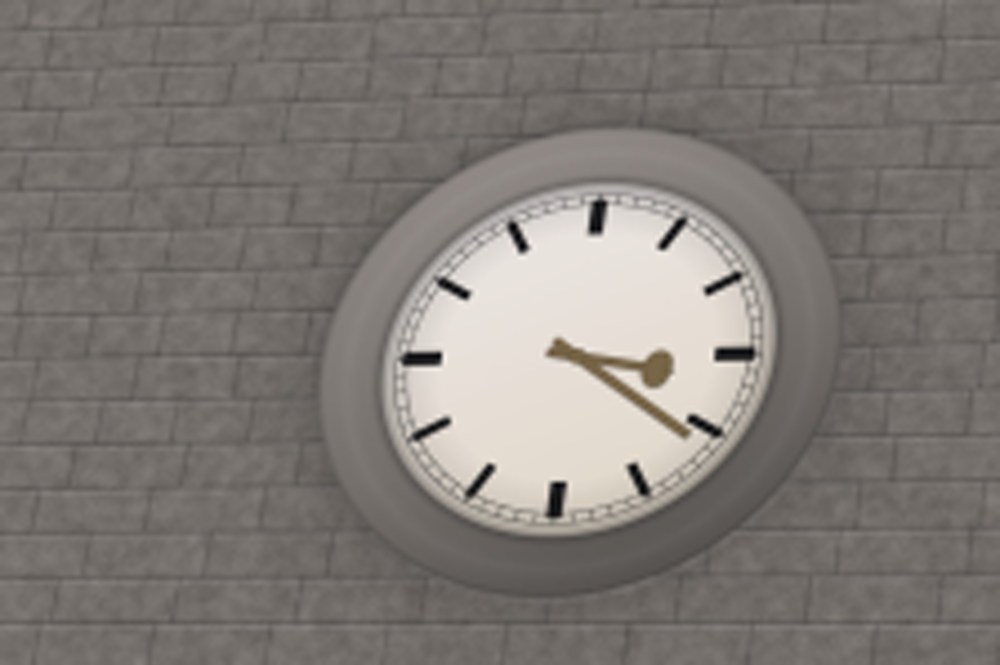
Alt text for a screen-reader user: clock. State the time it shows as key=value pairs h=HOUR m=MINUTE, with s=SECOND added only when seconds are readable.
h=3 m=21
